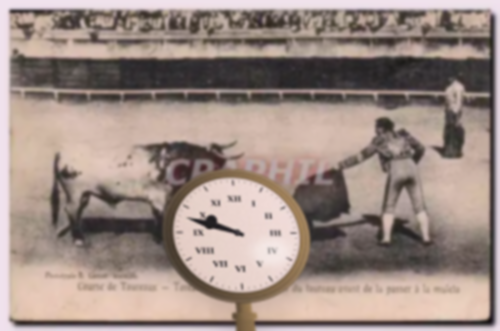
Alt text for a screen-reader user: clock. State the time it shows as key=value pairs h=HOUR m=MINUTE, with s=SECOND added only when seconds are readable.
h=9 m=48
